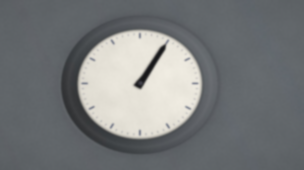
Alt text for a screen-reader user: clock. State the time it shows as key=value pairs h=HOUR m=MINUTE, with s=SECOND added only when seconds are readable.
h=1 m=5
